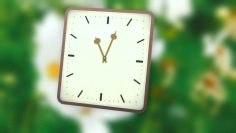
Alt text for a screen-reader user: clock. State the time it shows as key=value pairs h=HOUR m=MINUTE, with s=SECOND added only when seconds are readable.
h=11 m=3
